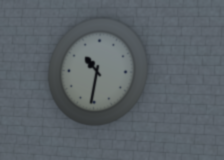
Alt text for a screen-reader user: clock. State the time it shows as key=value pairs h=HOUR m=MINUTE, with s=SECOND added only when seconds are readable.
h=10 m=31
